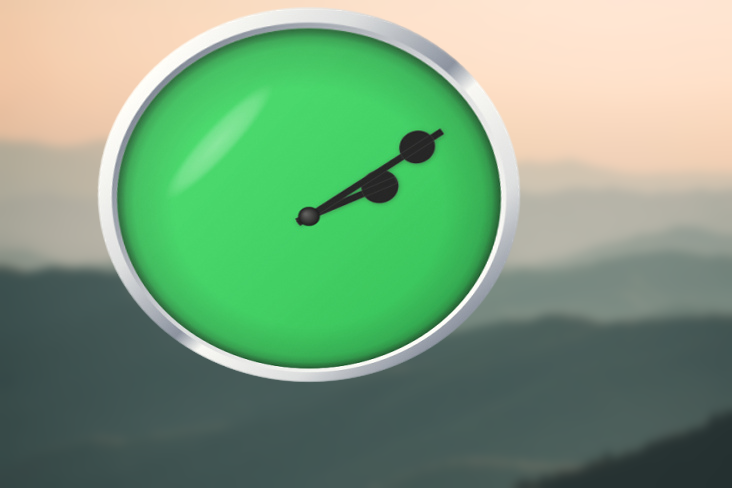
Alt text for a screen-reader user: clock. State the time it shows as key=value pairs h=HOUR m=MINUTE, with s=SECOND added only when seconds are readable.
h=2 m=9
